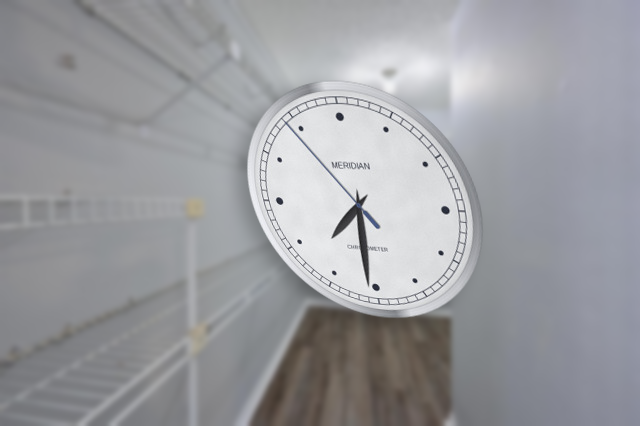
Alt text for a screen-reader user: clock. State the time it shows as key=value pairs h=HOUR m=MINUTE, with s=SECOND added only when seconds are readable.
h=7 m=30 s=54
